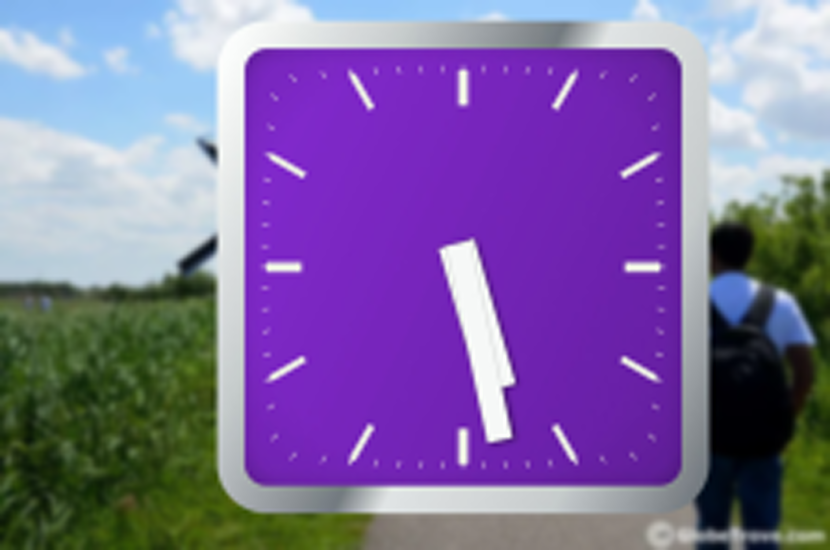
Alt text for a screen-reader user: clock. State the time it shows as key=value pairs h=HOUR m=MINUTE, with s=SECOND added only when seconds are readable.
h=5 m=28
